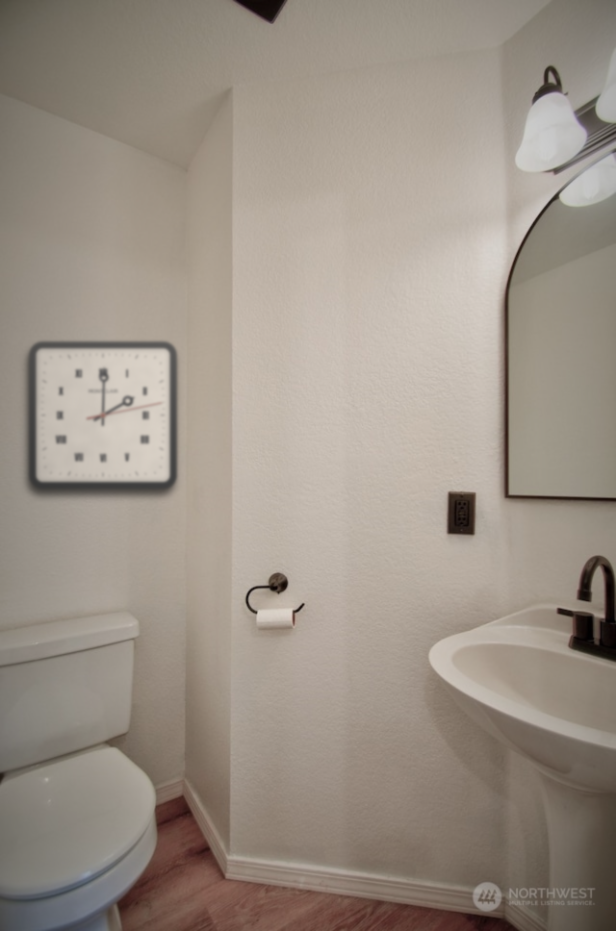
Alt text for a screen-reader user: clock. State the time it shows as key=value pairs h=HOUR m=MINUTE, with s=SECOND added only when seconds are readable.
h=2 m=0 s=13
